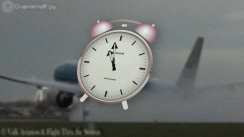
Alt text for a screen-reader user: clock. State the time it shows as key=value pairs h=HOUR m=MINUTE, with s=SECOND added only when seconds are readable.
h=10 m=58
